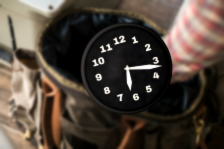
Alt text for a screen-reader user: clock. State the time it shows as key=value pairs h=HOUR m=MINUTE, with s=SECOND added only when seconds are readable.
h=6 m=17
